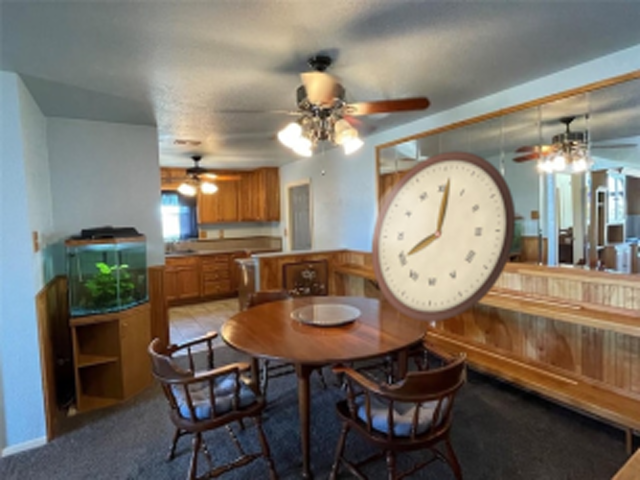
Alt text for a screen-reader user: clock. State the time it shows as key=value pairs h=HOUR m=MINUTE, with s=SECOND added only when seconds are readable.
h=8 m=1
